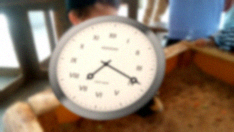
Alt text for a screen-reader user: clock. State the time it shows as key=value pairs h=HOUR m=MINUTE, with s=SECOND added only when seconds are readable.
h=7 m=19
